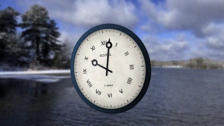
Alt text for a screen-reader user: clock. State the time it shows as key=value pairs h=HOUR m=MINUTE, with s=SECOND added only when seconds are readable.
h=10 m=2
